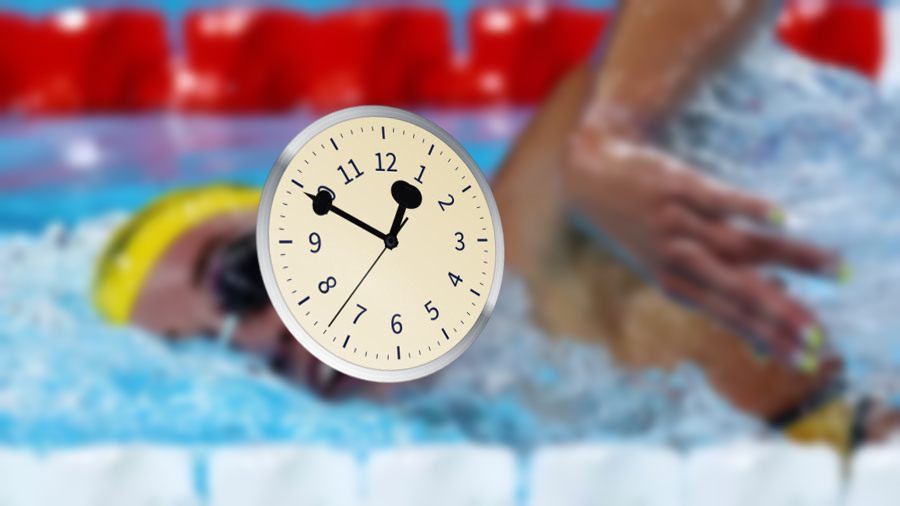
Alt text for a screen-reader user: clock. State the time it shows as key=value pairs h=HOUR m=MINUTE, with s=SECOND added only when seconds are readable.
h=12 m=49 s=37
